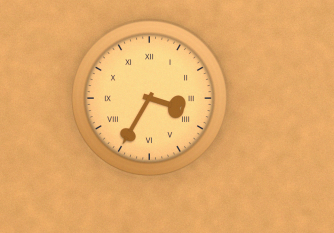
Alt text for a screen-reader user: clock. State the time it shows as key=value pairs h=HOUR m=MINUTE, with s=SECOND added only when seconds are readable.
h=3 m=35
